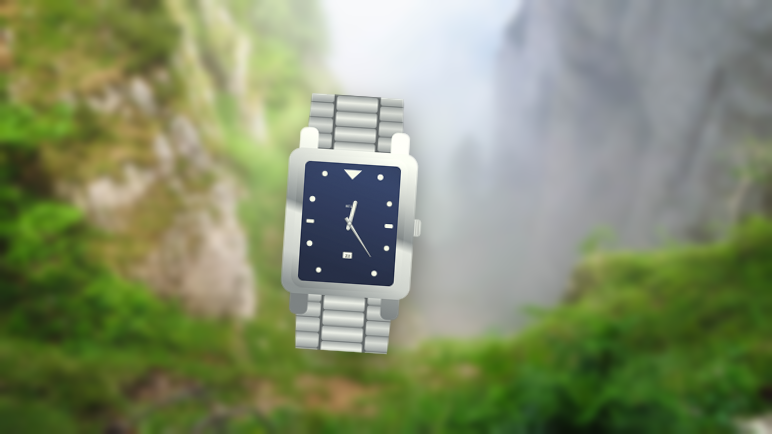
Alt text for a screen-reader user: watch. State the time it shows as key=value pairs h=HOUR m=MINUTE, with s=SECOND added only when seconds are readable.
h=12 m=24
